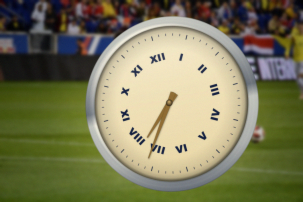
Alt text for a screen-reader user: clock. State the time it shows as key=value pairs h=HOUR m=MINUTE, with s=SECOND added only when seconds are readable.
h=7 m=36
